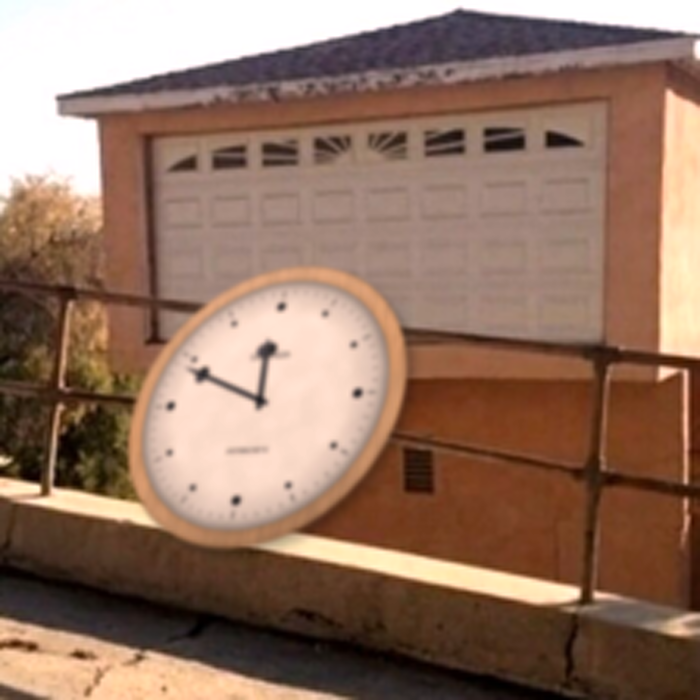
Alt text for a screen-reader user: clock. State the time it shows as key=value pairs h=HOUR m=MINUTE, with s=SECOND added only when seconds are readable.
h=11 m=49
